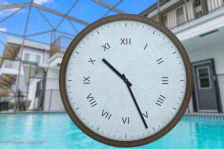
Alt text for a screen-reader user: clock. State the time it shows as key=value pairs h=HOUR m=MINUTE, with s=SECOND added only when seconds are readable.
h=10 m=26
